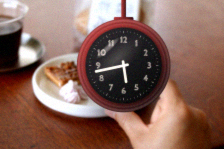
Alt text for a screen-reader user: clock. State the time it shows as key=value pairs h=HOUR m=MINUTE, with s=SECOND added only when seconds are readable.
h=5 m=43
